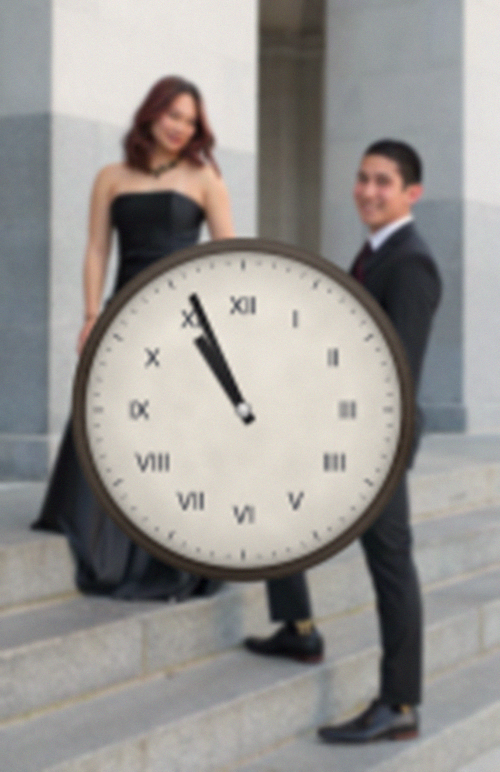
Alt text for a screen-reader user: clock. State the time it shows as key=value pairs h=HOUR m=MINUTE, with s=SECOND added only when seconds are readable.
h=10 m=56
